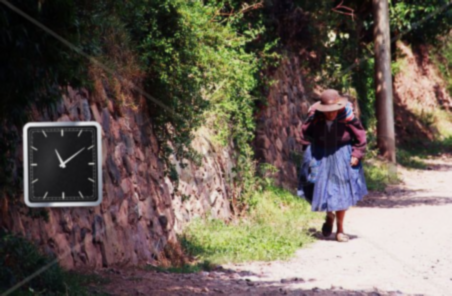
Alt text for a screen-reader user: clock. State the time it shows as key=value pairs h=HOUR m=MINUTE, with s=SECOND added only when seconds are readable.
h=11 m=9
